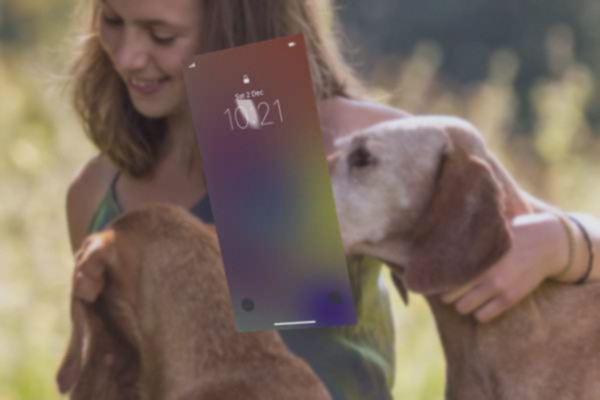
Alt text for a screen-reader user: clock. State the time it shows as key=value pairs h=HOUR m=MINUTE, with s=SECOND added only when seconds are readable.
h=10 m=21
